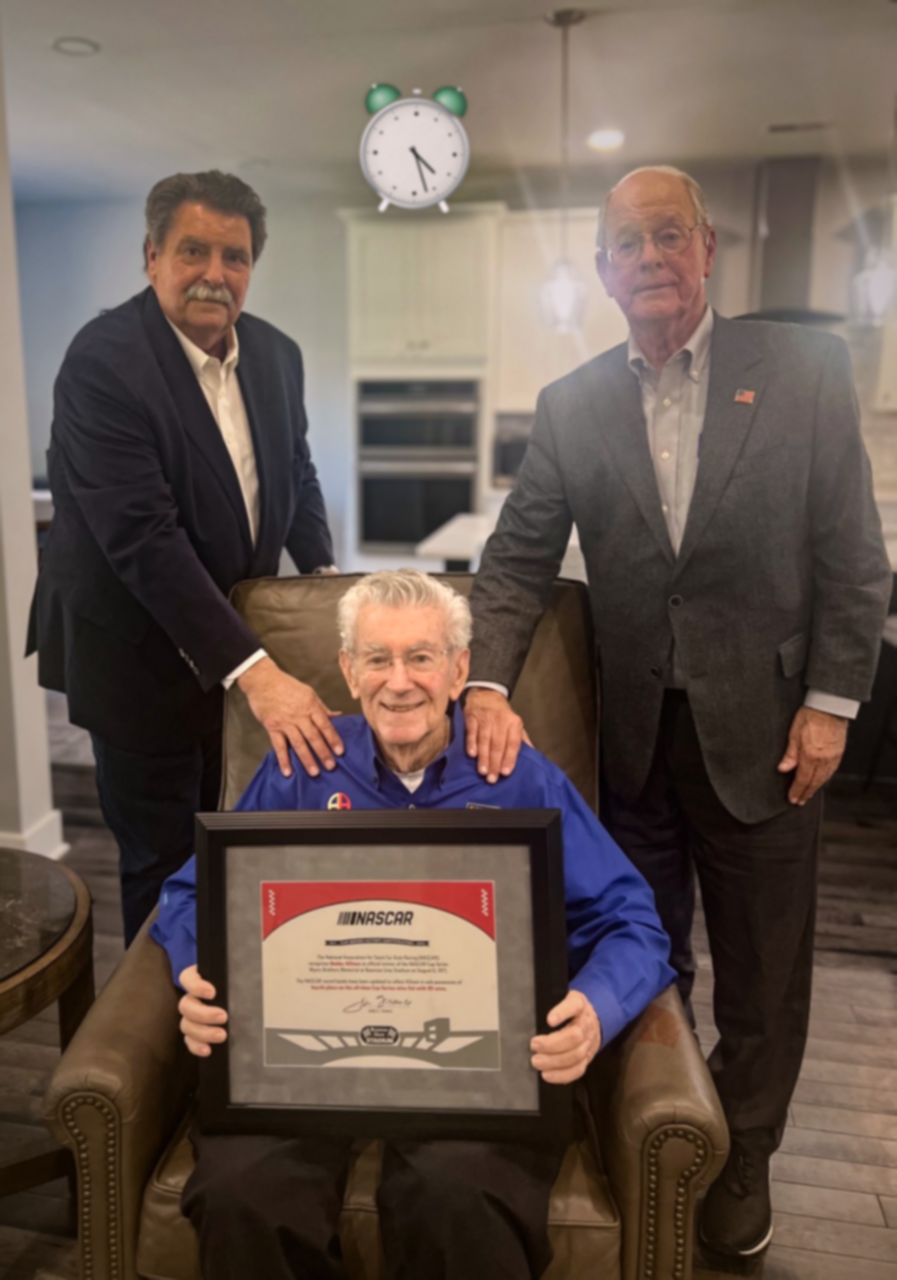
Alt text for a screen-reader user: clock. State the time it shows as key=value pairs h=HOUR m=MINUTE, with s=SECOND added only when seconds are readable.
h=4 m=27
